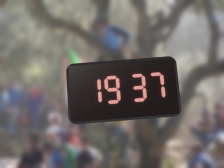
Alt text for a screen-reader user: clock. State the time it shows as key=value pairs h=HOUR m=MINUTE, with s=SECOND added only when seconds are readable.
h=19 m=37
